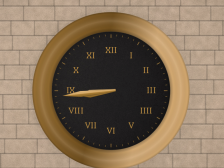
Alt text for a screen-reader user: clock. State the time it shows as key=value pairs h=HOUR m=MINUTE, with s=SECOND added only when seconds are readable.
h=8 m=44
